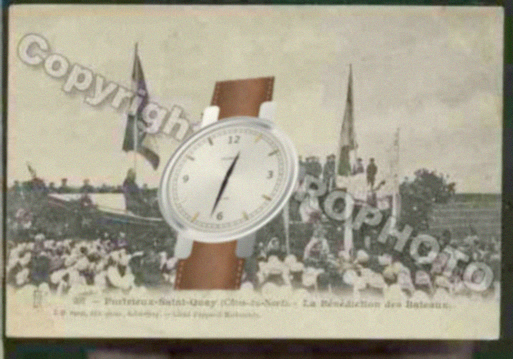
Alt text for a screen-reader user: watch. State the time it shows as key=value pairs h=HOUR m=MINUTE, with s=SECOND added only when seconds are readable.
h=12 m=32
